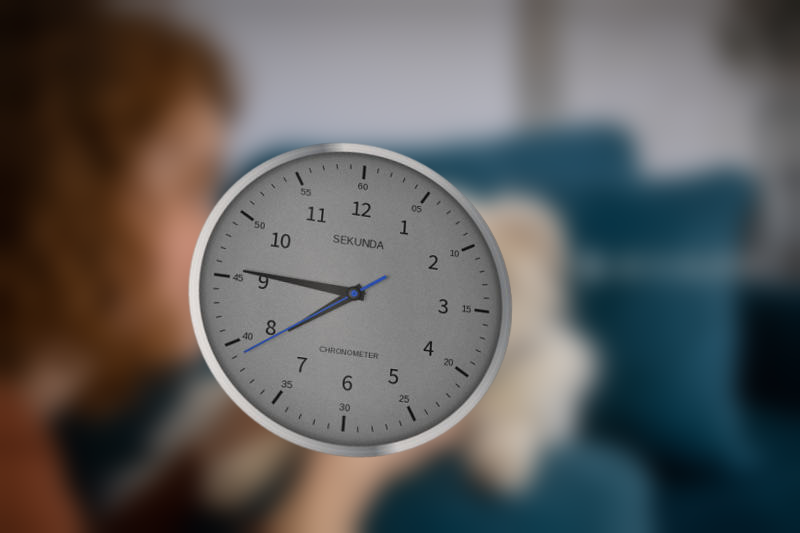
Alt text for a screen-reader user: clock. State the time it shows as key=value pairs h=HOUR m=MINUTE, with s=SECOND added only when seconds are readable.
h=7 m=45 s=39
